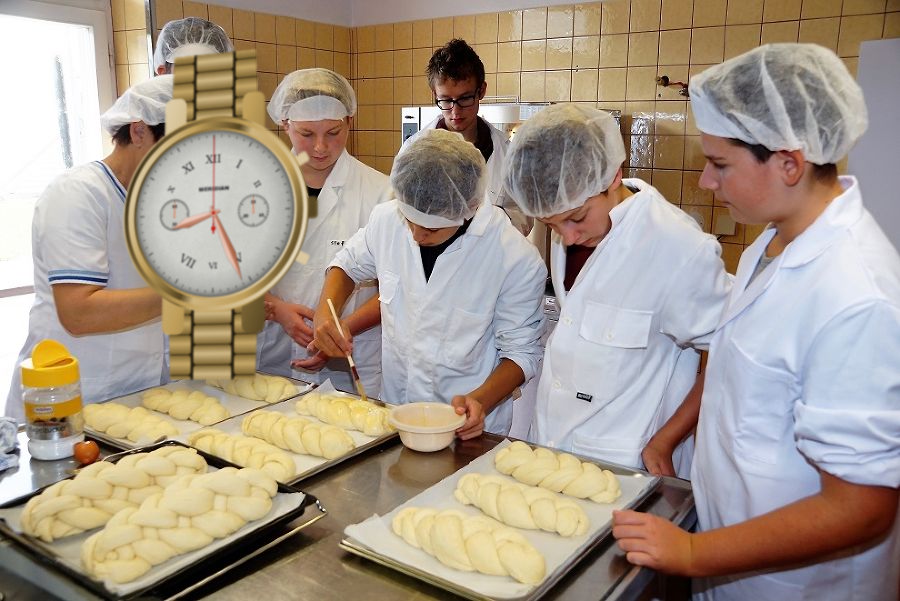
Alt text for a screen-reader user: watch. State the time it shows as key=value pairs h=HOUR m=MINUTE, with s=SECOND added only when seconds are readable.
h=8 m=26
